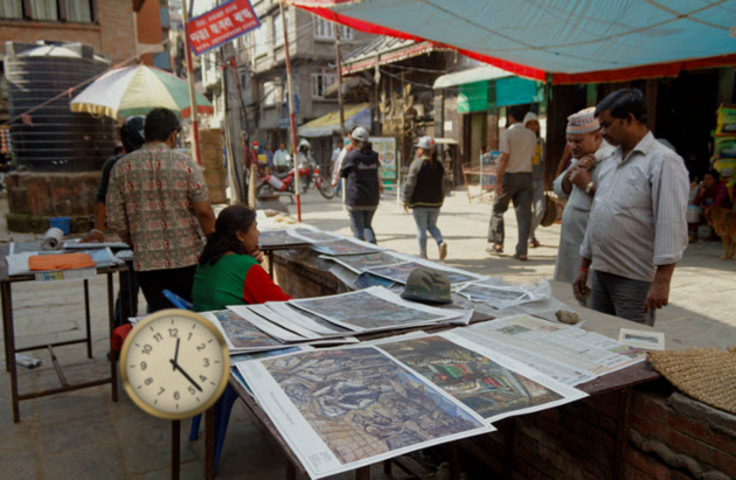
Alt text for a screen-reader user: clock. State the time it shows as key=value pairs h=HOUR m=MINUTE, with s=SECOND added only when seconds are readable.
h=12 m=23
